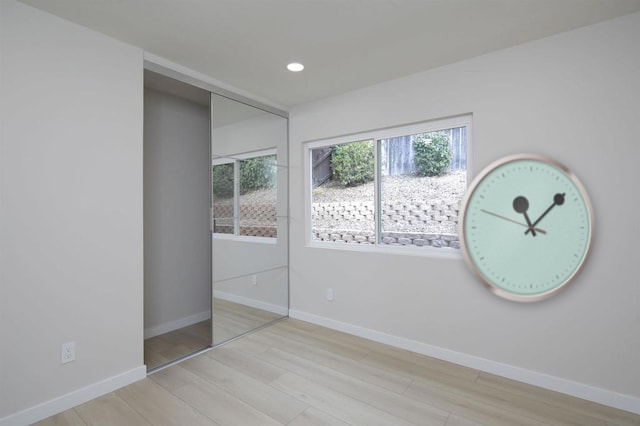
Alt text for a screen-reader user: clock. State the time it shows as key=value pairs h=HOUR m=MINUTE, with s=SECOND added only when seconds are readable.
h=11 m=7 s=48
